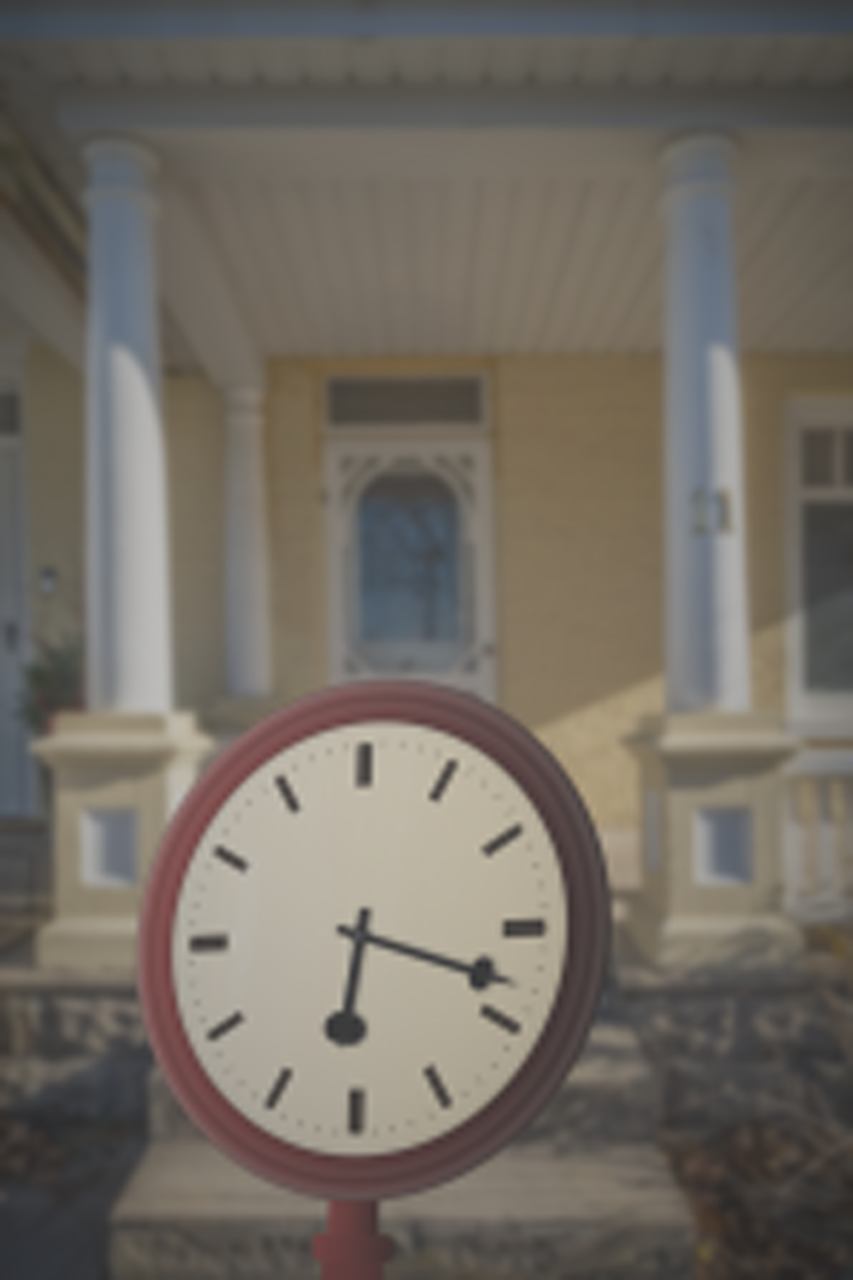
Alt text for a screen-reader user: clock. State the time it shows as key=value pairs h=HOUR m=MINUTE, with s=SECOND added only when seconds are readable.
h=6 m=18
